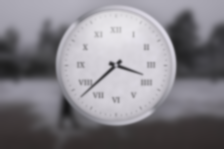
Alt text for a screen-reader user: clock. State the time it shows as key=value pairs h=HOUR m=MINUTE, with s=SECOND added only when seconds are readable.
h=3 m=38
